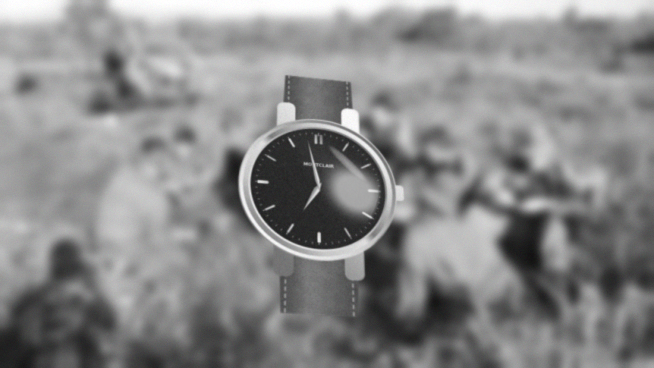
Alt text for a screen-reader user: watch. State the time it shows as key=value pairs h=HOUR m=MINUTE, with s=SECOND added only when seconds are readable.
h=6 m=58
